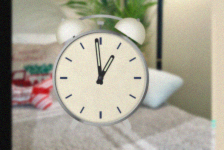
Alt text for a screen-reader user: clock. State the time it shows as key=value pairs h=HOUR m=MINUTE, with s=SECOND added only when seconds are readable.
h=12 m=59
